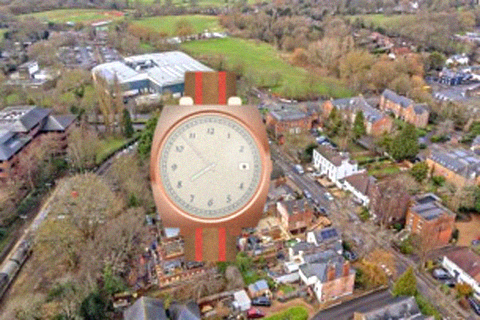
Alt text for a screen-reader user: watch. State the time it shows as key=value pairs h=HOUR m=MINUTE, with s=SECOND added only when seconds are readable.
h=7 m=53
